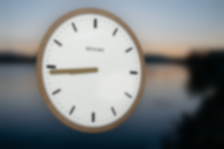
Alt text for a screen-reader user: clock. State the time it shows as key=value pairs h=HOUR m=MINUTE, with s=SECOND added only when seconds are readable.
h=8 m=44
